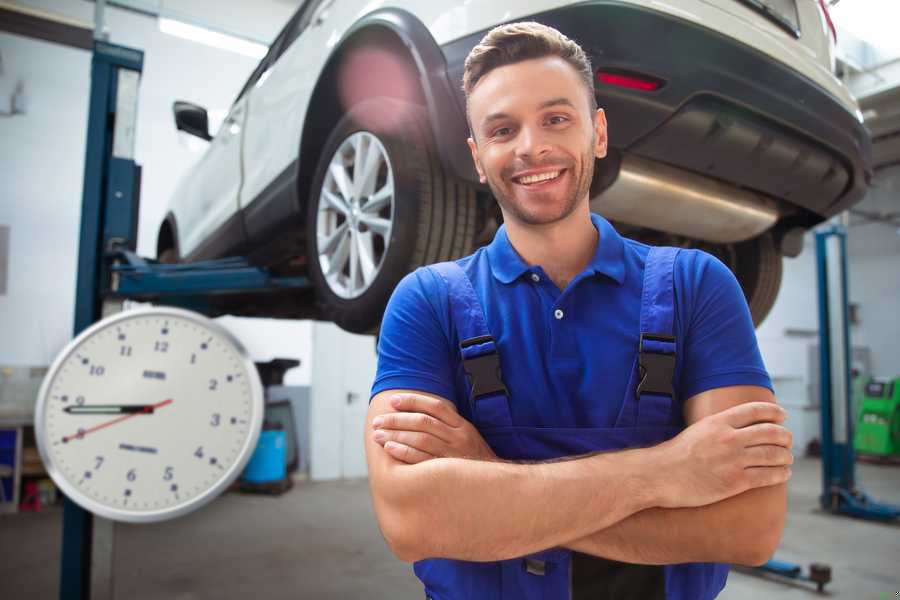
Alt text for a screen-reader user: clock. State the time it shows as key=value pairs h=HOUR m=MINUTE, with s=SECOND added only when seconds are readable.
h=8 m=43 s=40
